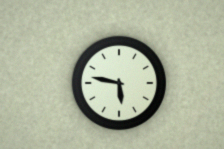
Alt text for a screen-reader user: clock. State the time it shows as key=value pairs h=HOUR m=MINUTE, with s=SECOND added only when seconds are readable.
h=5 m=47
